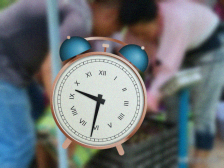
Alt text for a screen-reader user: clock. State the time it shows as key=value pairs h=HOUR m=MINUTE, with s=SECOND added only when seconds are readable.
h=9 m=31
